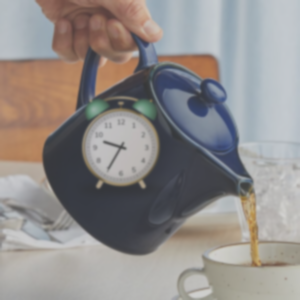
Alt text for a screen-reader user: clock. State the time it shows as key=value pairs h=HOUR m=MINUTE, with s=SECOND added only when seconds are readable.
h=9 m=35
